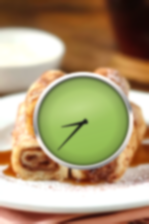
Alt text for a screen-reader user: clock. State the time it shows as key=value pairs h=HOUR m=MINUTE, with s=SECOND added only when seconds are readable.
h=8 m=37
